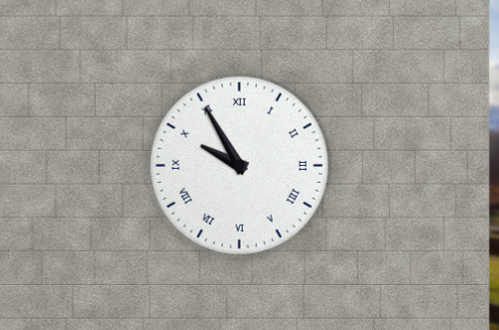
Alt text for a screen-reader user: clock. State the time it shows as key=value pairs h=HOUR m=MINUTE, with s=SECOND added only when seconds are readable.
h=9 m=55
